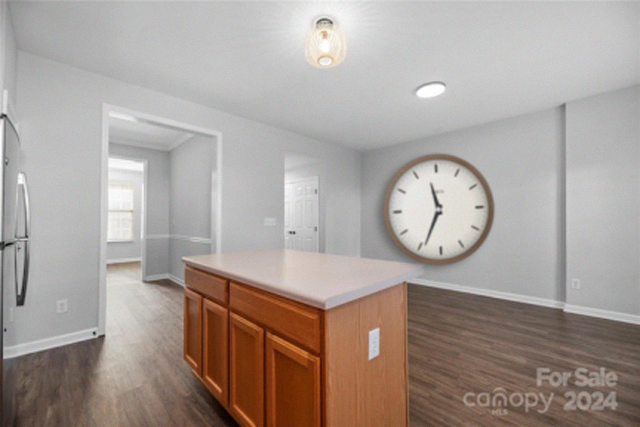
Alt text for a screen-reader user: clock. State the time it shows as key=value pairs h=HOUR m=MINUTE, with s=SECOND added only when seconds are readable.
h=11 m=34
